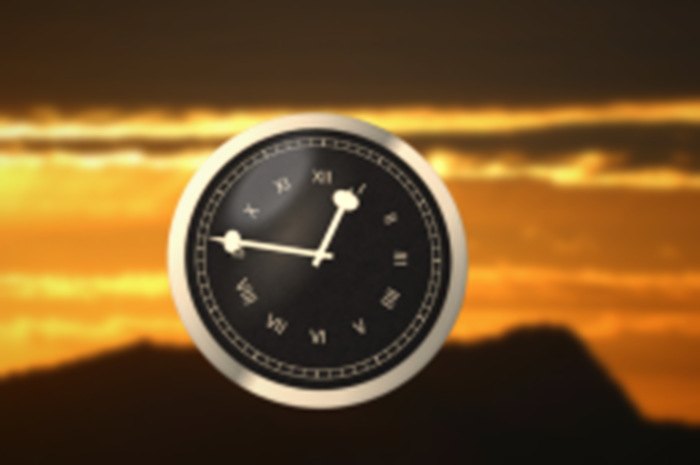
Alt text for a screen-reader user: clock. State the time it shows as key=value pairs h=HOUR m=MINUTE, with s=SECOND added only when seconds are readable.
h=12 m=46
